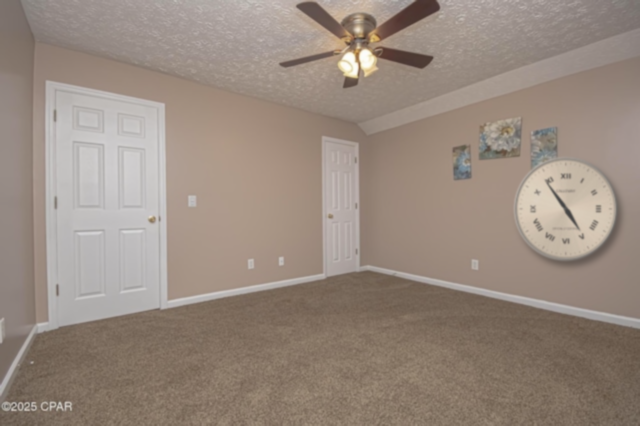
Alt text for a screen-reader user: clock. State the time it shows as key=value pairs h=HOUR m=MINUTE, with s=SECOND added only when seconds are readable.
h=4 m=54
